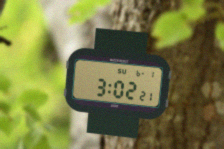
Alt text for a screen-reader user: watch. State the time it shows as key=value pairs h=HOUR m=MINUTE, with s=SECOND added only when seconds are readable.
h=3 m=2 s=21
